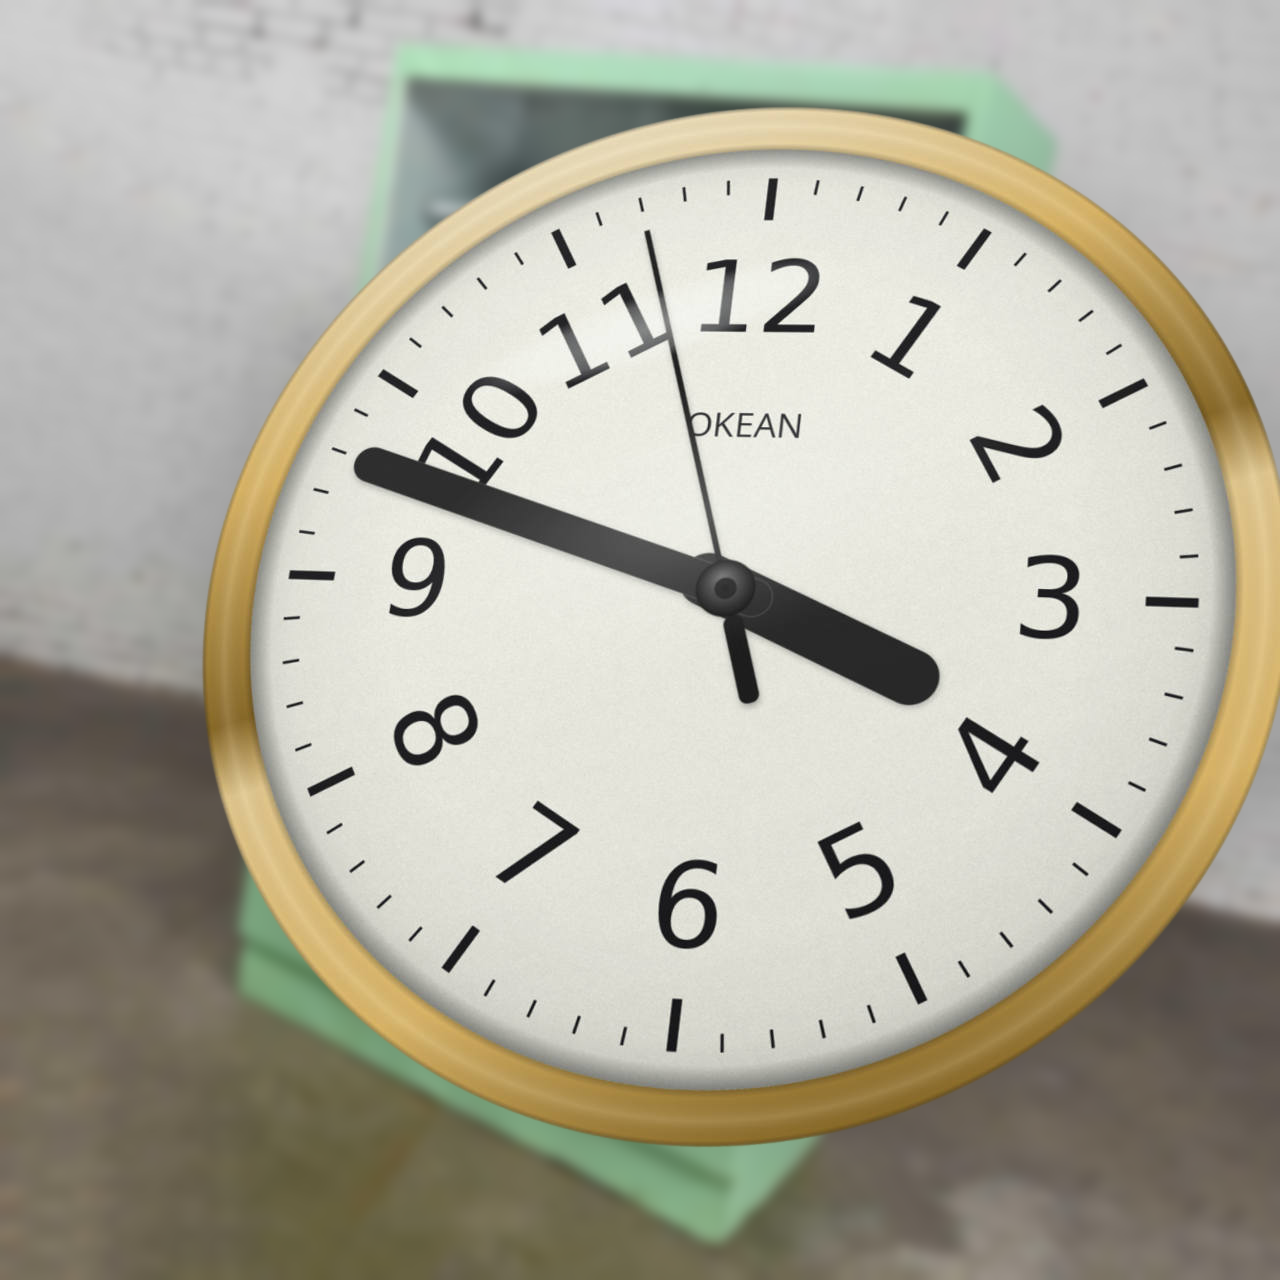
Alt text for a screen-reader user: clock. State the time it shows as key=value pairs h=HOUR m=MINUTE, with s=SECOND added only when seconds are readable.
h=3 m=47 s=57
